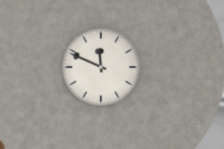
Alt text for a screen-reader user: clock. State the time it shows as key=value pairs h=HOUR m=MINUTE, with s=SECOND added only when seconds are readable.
h=11 m=49
